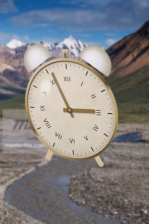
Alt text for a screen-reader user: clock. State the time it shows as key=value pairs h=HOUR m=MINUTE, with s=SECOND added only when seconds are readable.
h=2 m=56
